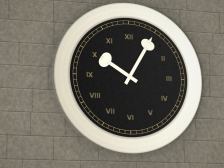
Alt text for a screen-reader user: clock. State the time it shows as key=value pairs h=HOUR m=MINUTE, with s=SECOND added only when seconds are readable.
h=10 m=5
